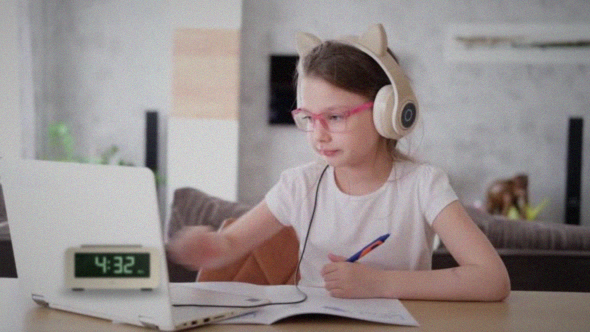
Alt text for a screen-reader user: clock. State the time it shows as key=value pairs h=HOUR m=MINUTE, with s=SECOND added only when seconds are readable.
h=4 m=32
